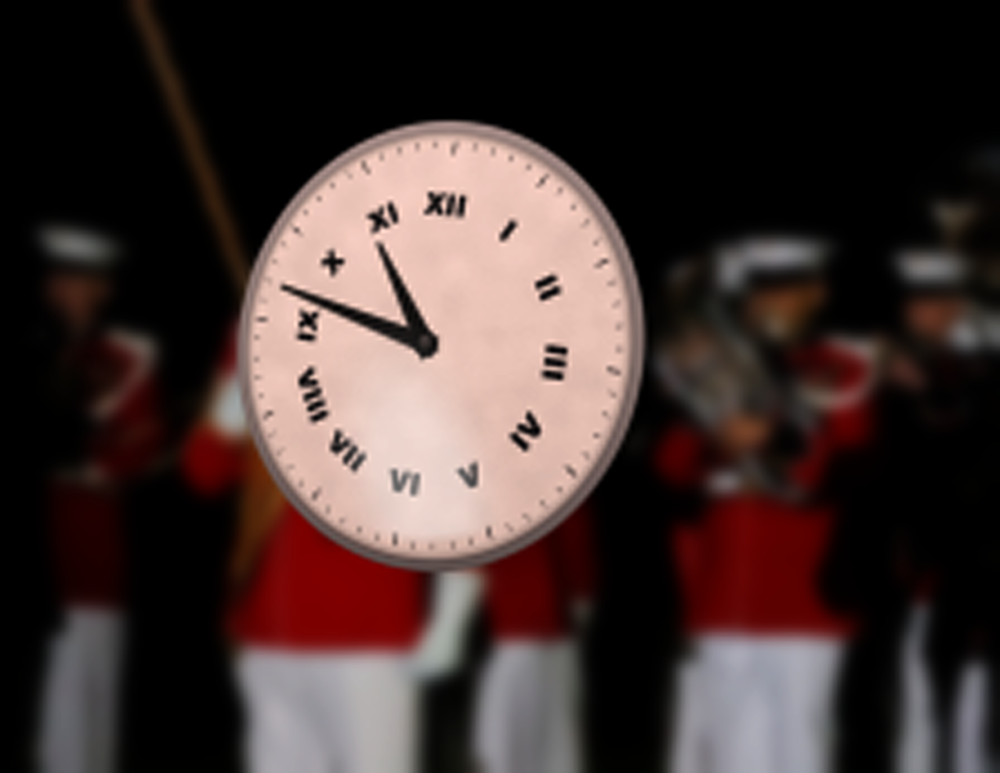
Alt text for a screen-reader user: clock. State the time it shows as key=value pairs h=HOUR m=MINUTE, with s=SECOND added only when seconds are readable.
h=10 m=47
